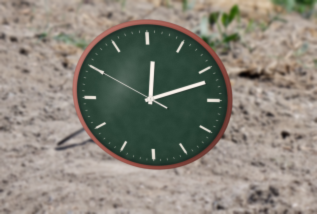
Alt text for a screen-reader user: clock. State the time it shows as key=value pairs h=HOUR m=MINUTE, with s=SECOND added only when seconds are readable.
h=12 m=11 s=50
